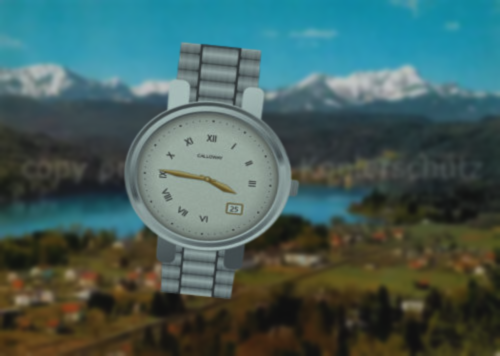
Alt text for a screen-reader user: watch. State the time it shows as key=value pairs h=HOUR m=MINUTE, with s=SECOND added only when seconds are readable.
h=3 m=46
